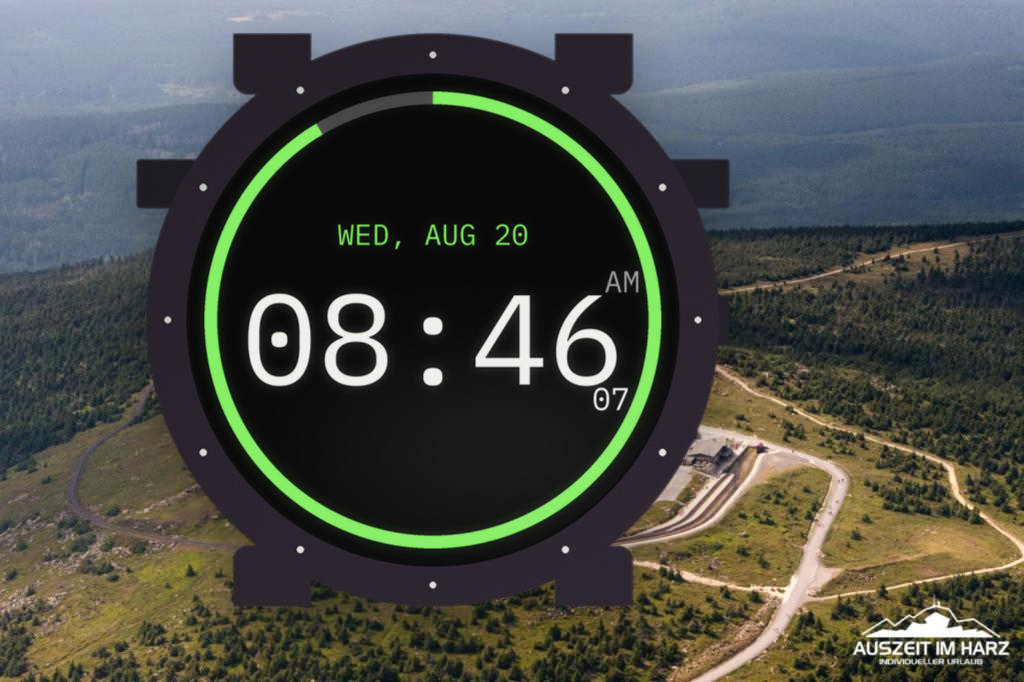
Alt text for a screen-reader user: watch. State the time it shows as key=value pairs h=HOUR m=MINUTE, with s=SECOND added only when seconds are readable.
h=8 m=46 s=7
